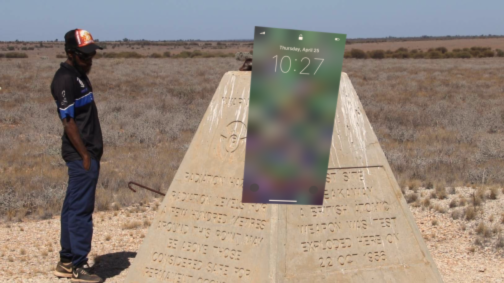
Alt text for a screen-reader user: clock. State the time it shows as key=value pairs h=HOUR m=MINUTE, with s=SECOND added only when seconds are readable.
h=10 m=27
